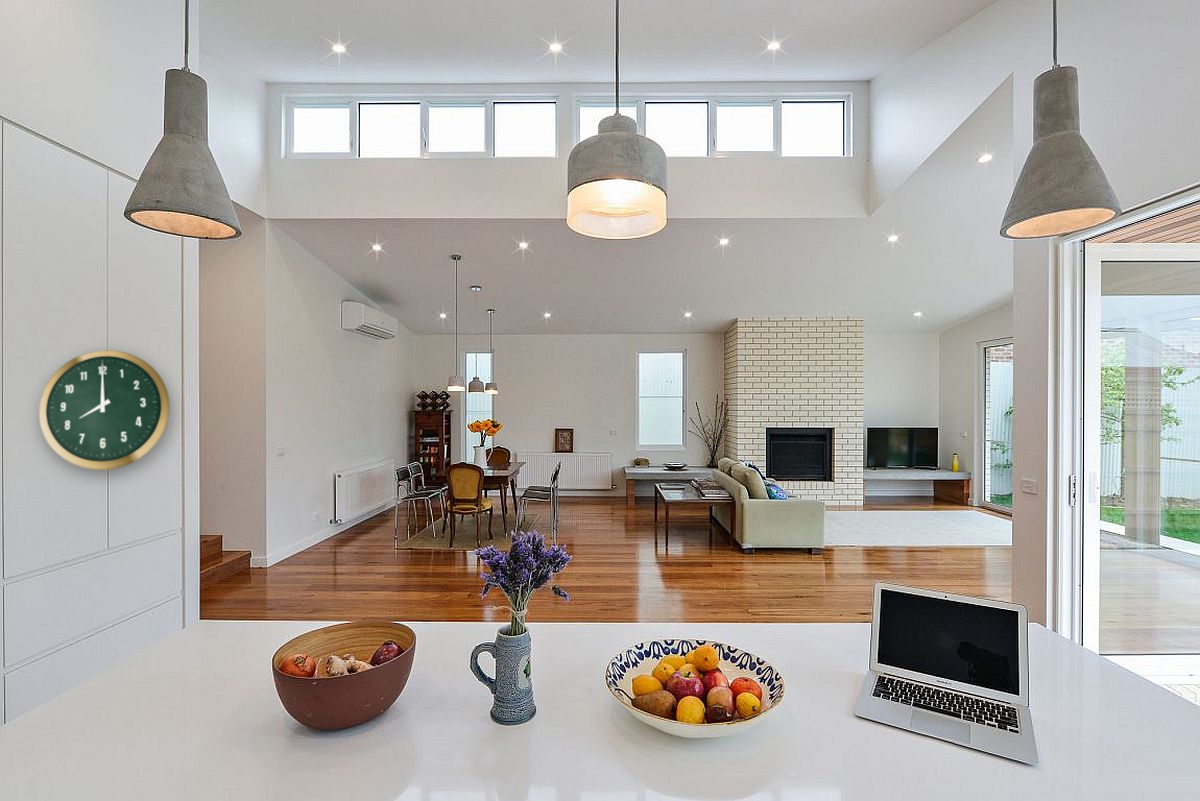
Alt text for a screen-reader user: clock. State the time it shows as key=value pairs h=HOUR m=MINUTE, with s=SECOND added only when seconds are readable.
h=8 m=0
